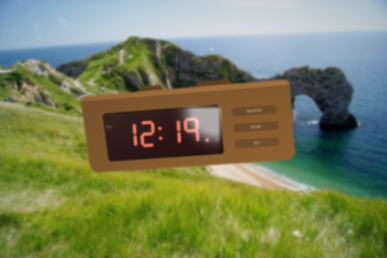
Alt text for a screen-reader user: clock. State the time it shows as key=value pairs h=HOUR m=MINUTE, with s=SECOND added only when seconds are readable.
h=12 m=19
